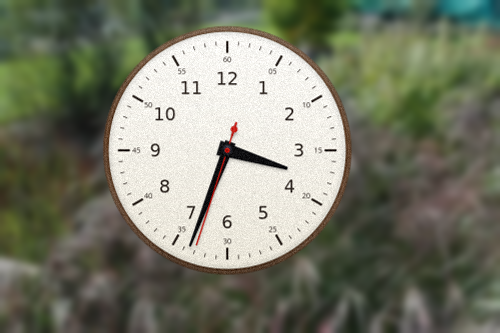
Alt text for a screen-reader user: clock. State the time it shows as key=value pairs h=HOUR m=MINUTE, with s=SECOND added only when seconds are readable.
h=3 m=33 s=33
